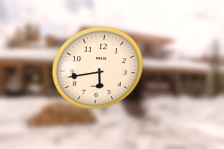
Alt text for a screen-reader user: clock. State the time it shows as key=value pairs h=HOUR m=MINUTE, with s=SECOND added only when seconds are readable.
h=5 m=43
